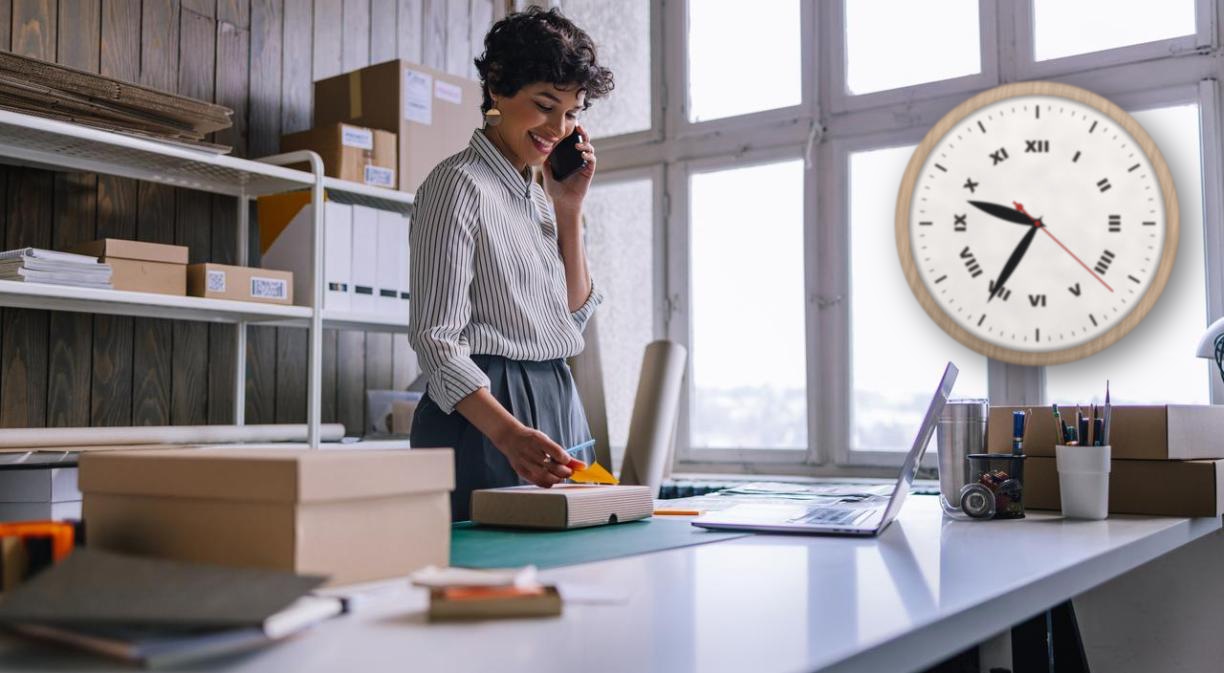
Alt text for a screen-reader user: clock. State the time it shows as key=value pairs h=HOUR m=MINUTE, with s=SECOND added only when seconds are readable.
h=9 m=35 s=22
